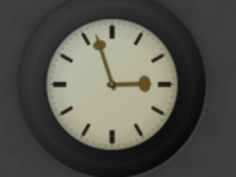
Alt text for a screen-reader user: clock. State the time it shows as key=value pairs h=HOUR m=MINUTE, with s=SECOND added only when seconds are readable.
h=2 m=57
